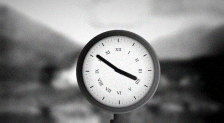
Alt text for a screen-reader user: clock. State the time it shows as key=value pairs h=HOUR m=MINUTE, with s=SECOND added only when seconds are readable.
h=3 m=51
